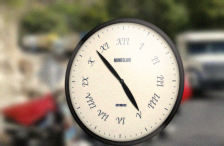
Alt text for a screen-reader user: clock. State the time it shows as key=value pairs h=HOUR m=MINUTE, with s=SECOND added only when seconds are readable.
h=4 m=53
